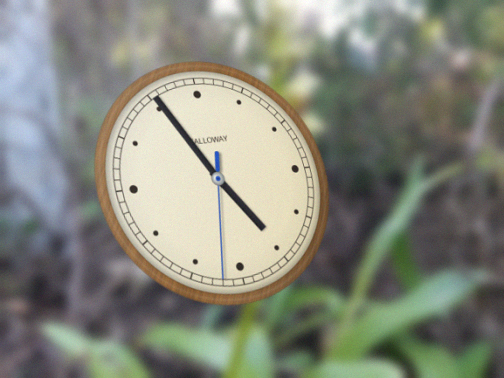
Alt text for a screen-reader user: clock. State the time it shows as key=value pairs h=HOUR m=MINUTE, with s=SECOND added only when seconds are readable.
h=4 m=55 s=32
